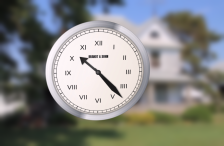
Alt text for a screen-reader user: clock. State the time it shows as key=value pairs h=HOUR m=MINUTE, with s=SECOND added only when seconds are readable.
h=10 m=23
